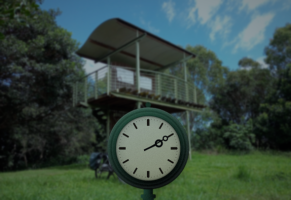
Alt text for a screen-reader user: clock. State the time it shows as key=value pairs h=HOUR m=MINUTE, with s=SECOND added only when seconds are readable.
h=2 m=10
